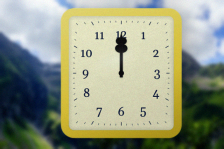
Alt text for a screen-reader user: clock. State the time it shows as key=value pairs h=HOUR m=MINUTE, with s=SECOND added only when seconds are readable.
h=12 m=0
